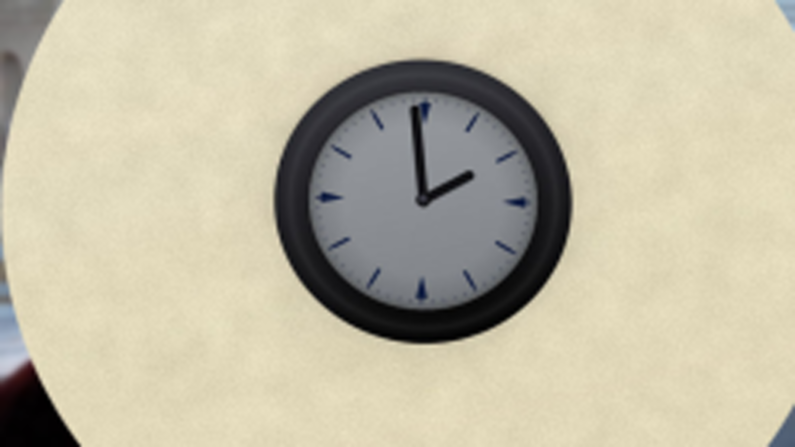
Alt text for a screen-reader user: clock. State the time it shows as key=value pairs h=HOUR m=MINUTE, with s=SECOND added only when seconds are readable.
h=1 m=59
